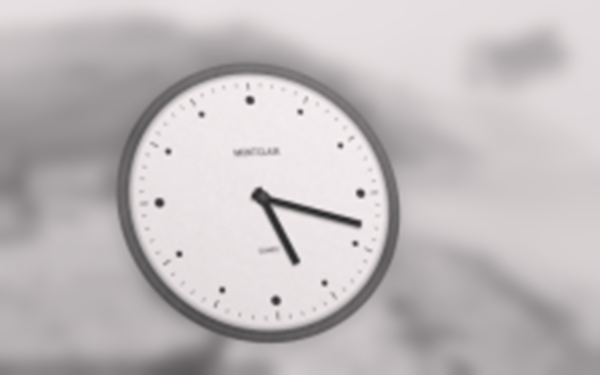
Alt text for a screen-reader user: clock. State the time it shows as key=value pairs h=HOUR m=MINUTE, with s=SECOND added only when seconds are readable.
h=5 m=18
